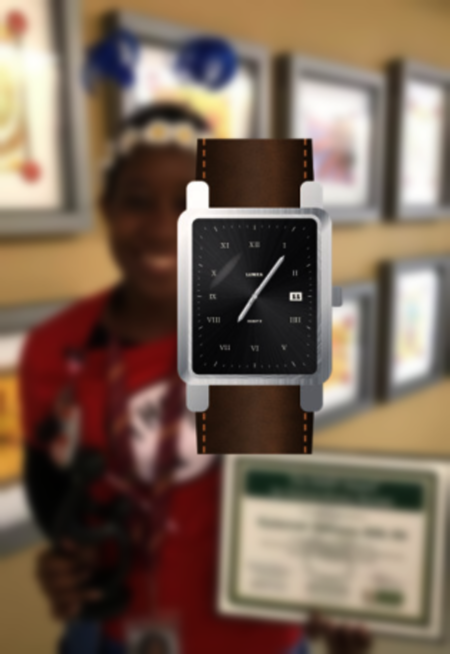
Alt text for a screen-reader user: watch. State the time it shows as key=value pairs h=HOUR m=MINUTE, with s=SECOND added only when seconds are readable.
h=7 m=6
